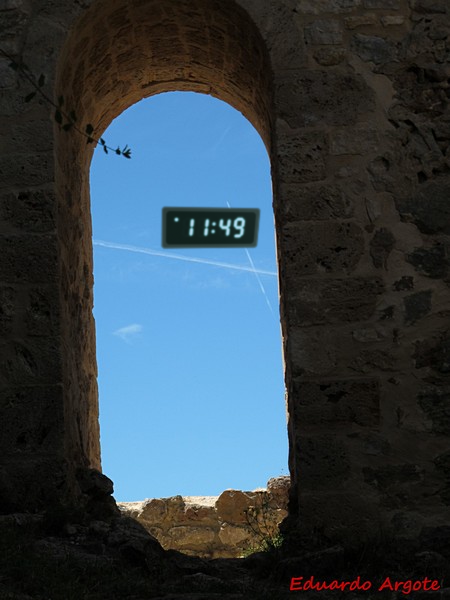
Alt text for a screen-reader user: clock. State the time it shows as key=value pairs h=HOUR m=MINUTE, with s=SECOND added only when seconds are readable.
h=11 m=49
